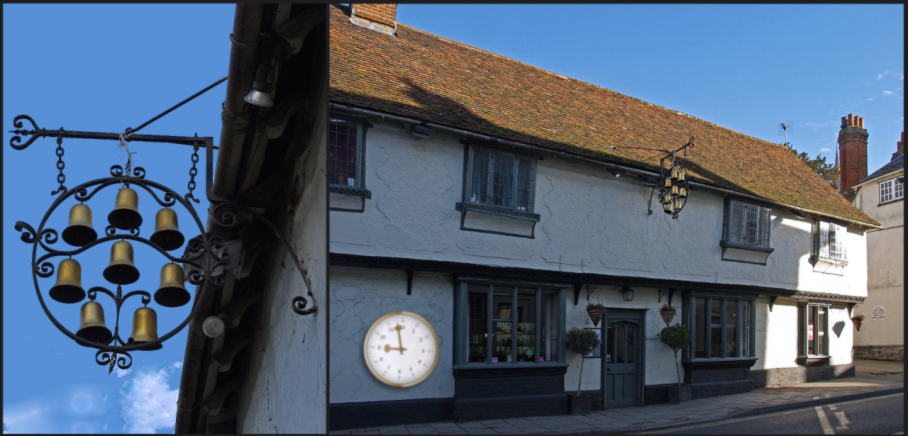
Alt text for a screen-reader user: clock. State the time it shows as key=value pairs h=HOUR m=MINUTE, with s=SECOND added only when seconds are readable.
h=8 m=58
